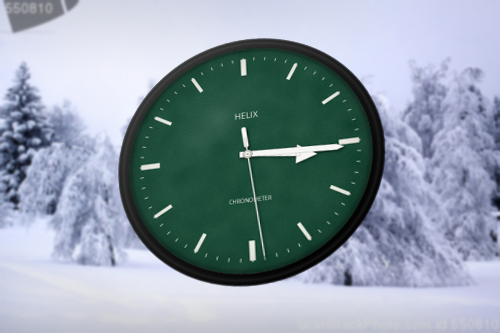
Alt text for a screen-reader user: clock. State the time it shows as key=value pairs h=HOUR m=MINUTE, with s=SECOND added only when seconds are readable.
h=3 m=15 s=29
